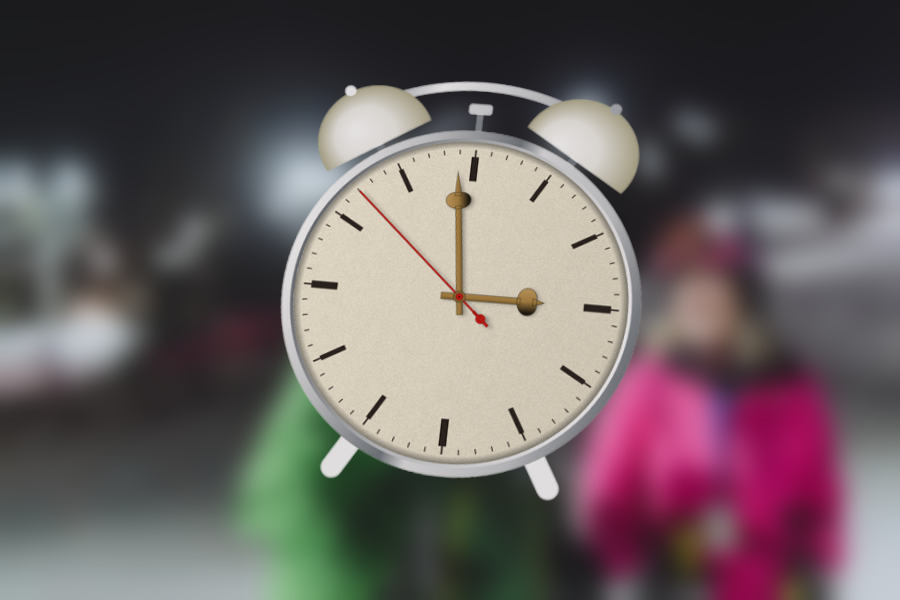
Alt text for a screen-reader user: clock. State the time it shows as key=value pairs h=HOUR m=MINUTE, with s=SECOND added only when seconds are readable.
h=2 m=58 s=52
